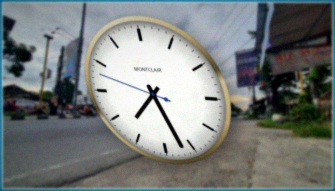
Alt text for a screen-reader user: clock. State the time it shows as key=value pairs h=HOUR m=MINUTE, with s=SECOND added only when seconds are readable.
h=7 m=26 s=48
